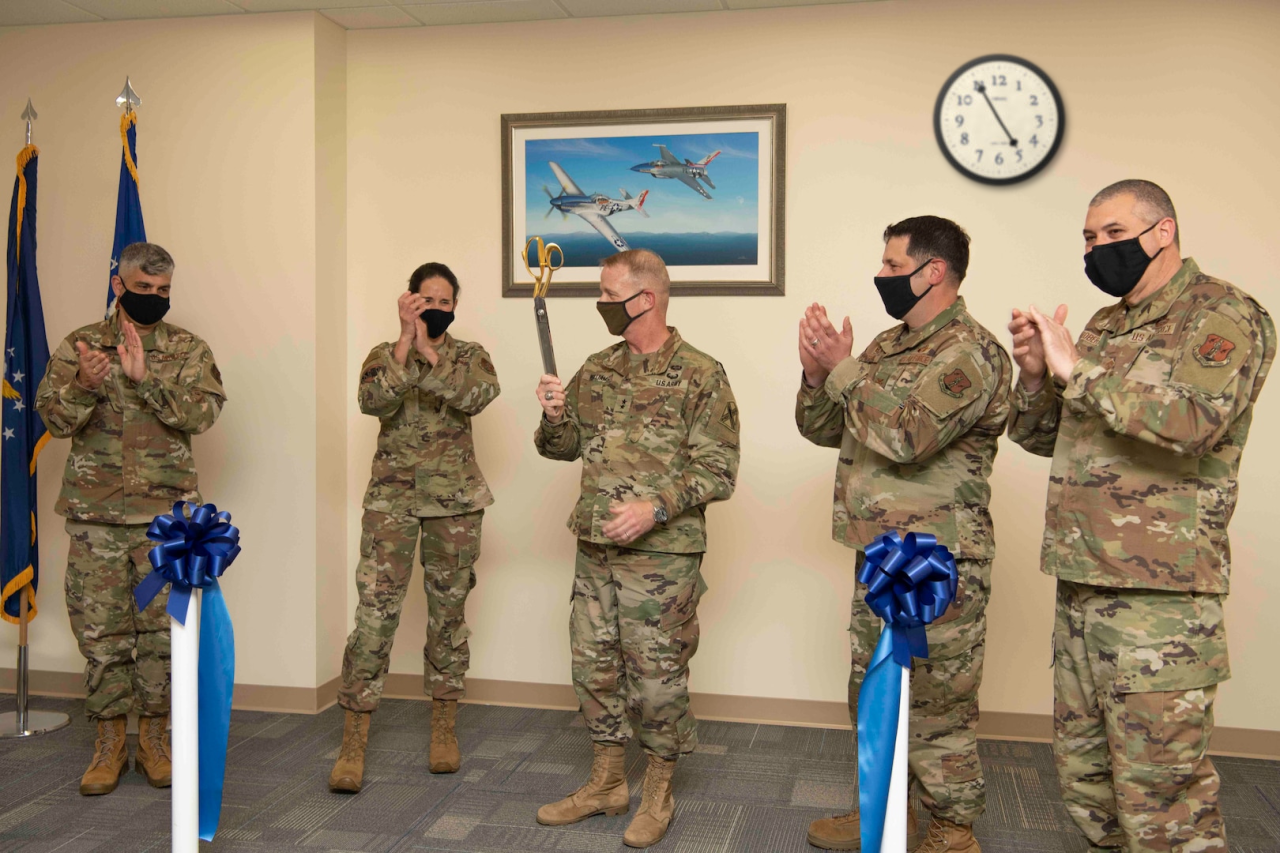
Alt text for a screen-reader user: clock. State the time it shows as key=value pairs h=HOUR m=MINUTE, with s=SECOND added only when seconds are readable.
h=4 m=55
